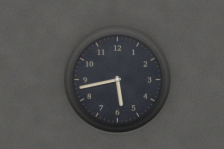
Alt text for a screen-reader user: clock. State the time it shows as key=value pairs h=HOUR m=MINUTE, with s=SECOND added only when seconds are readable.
h=5 m=43
